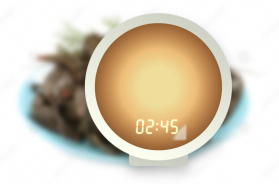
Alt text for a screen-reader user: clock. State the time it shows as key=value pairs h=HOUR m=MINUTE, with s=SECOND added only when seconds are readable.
h=2 m=45
